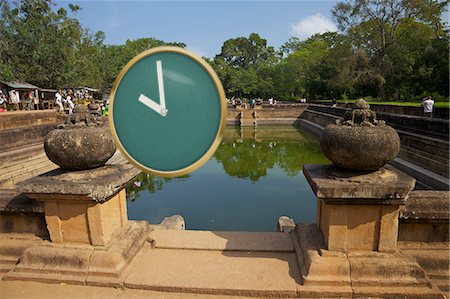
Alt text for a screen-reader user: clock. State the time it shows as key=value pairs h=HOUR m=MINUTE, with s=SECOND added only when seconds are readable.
h=9 m=59
